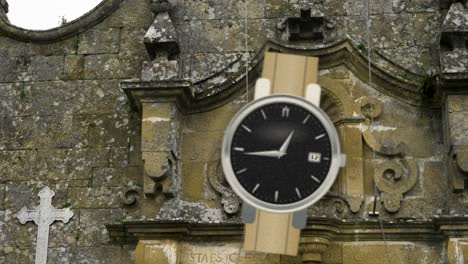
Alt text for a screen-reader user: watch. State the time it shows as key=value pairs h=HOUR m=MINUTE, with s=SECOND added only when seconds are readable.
h=12 m=44
